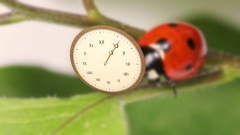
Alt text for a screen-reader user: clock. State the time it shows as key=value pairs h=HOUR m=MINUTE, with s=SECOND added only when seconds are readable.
h=1 m=6
